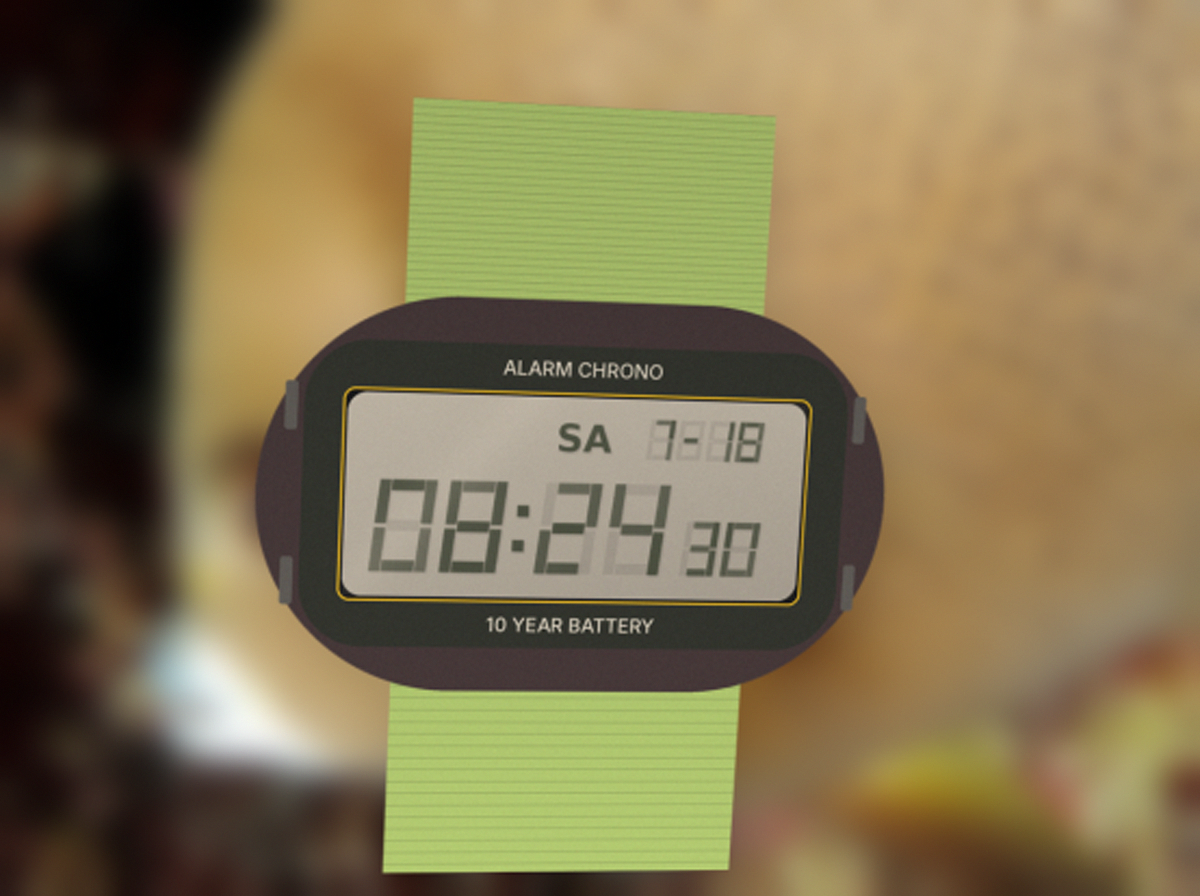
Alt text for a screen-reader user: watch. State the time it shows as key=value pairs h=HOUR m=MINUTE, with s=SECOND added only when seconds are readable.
h=8 m=24 s=30
